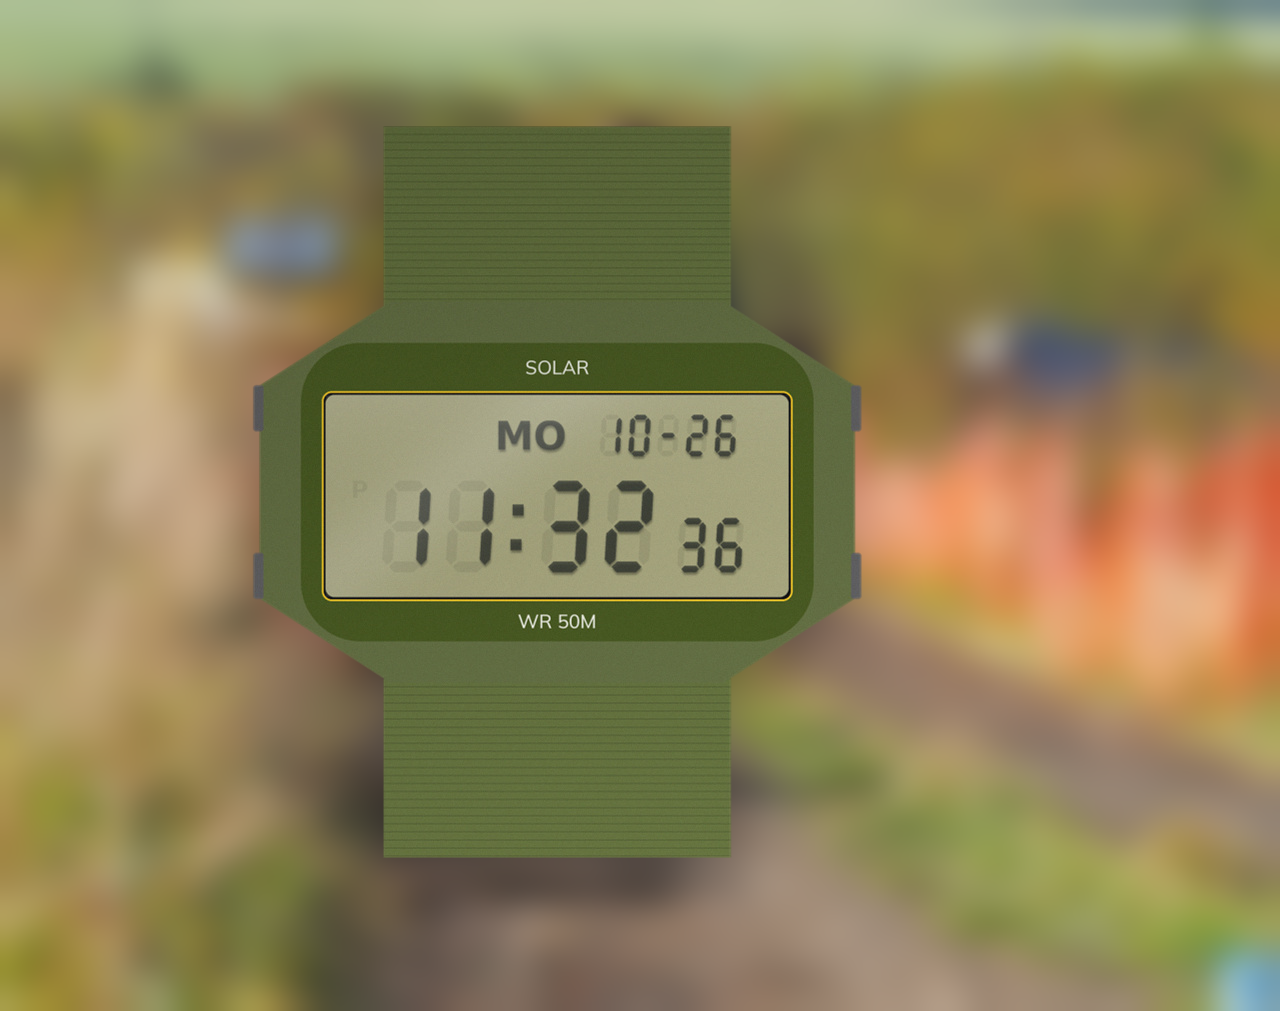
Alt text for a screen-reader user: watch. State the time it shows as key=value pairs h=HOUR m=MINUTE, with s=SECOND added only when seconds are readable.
h=11 m=32 s=36
